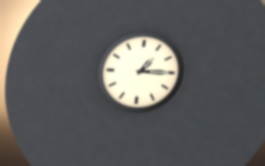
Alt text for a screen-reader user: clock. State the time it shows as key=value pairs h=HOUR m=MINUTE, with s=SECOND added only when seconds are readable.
h=1 m=15
